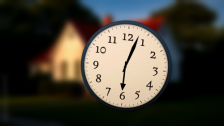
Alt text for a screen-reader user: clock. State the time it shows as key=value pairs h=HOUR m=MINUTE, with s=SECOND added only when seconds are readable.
h=6 m=3
